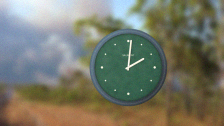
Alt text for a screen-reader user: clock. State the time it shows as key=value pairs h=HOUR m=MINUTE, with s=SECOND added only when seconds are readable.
h=2 m=1
